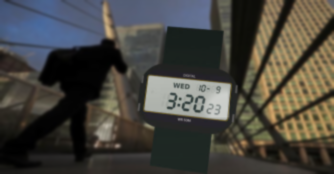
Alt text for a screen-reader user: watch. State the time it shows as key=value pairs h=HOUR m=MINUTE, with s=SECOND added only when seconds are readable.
h=3 m=20 s=23
